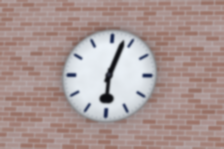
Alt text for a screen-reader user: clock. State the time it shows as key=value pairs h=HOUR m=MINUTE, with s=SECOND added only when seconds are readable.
h=6 m=3
